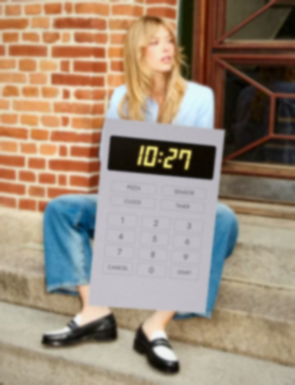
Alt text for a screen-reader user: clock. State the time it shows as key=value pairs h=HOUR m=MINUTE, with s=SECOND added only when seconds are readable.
h=10 m=27
